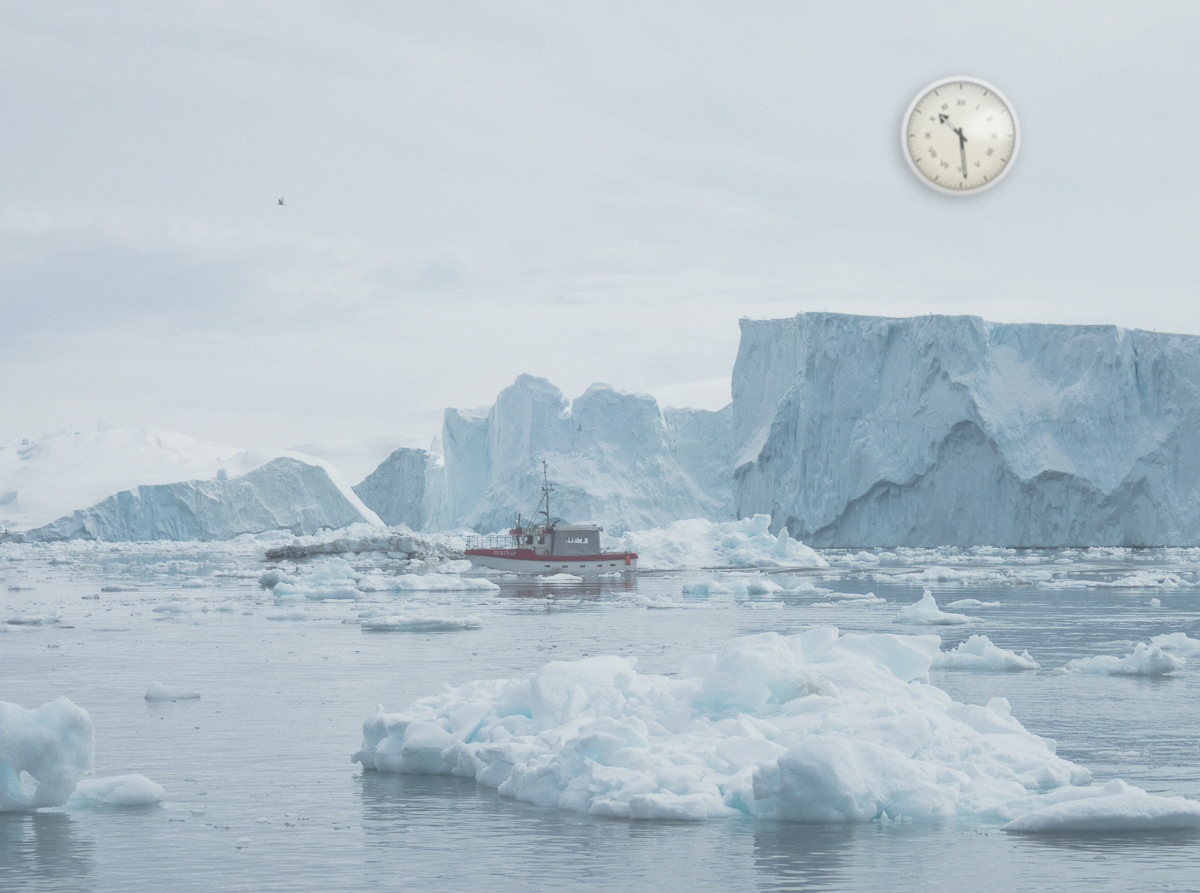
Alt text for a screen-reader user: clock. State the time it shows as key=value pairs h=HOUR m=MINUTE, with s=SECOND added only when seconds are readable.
h=10 m=29
